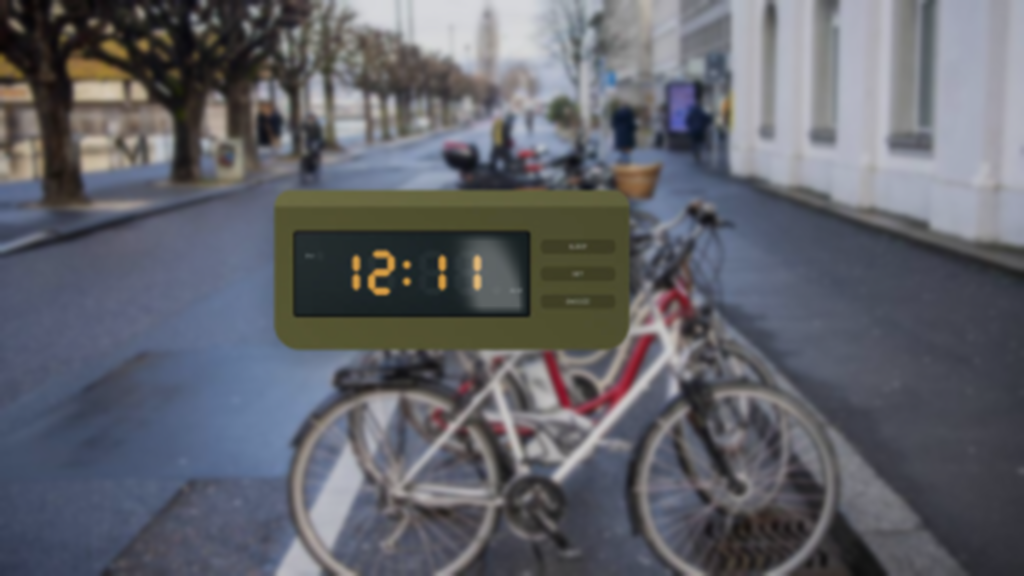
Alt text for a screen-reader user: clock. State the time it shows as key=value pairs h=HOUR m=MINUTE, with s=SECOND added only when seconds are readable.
h=12 m=11
